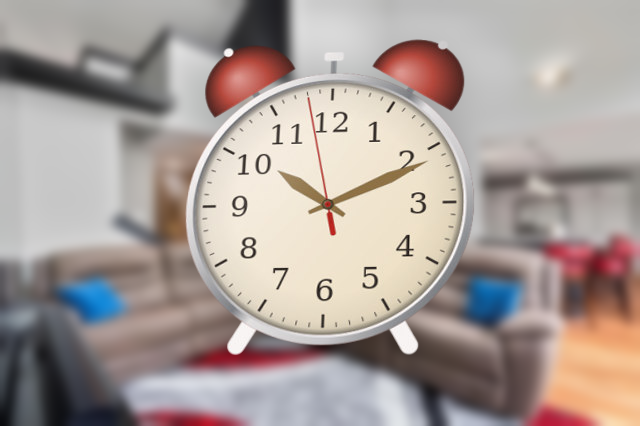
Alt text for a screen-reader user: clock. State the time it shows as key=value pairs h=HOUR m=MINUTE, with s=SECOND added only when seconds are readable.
h=10 m=10 s=58
